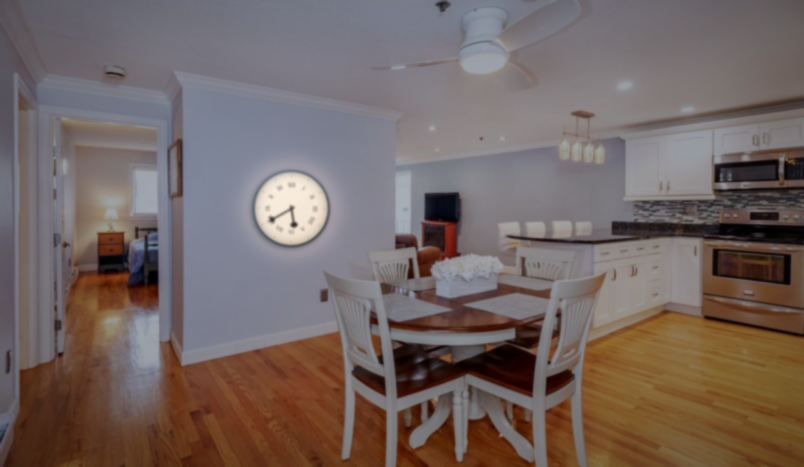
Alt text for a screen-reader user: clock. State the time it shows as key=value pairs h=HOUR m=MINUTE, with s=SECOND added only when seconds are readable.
h=5 m=40
